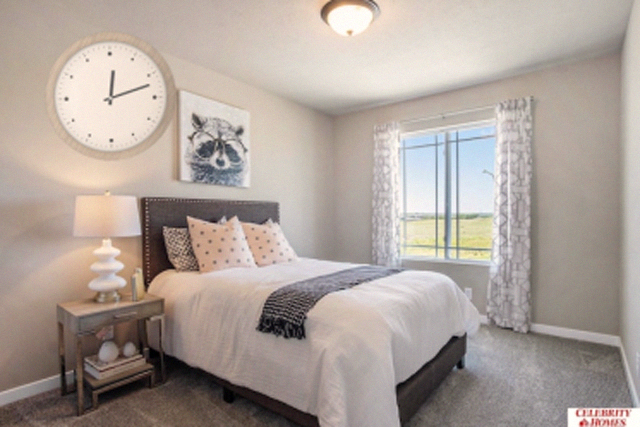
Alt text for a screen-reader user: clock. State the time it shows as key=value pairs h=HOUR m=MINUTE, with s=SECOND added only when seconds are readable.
h=12 m=12
